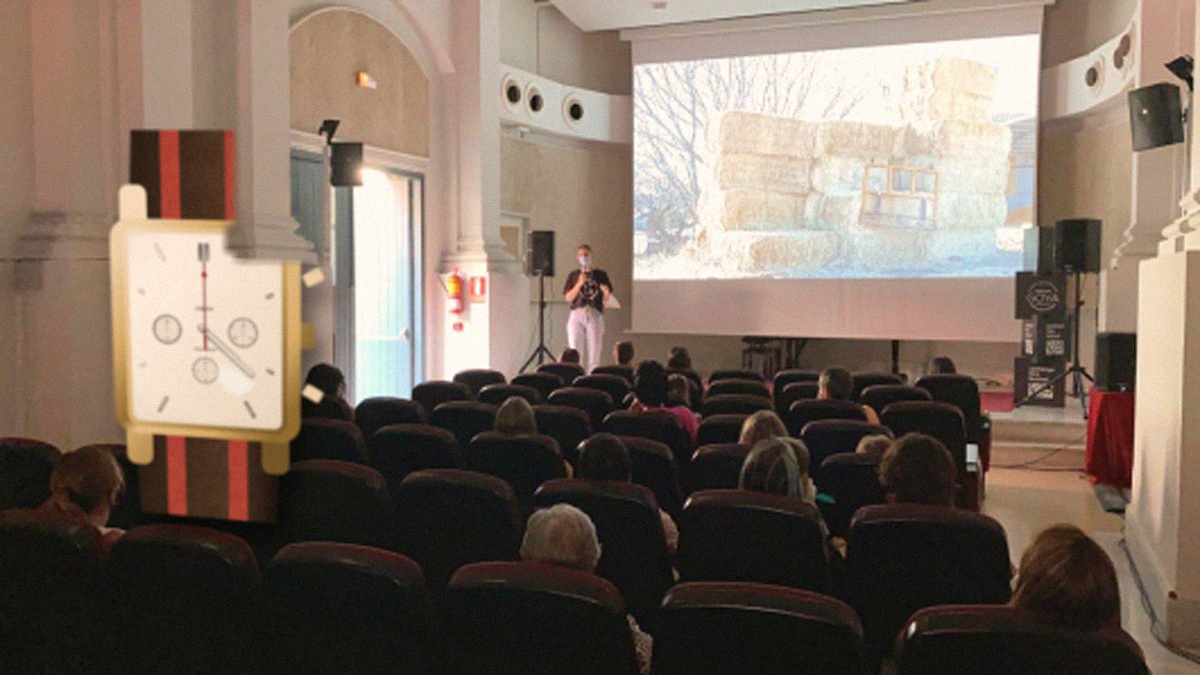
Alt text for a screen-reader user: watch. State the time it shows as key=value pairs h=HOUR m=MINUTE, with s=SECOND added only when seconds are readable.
h=4 m=22
